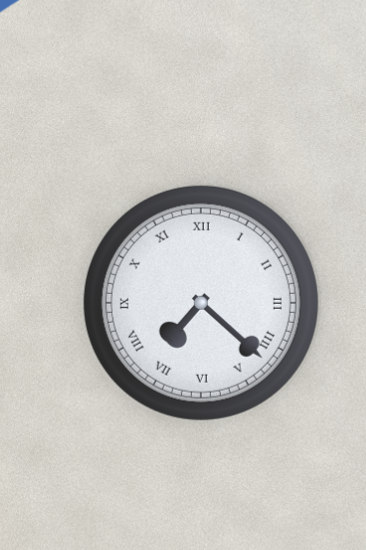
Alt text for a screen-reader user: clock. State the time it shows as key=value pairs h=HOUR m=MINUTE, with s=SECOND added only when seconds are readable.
h=7 m=22
